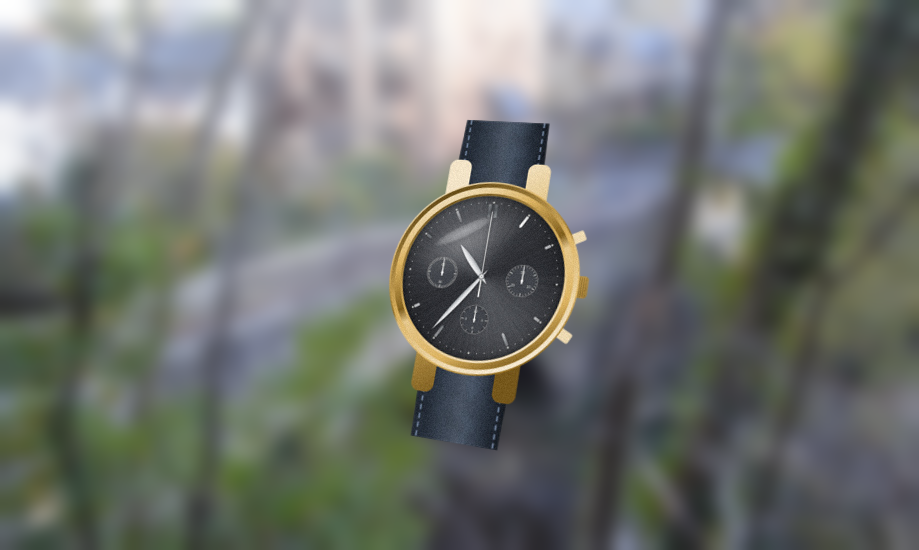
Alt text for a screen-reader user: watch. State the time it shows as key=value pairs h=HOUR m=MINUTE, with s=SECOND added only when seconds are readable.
h=10 m=36
